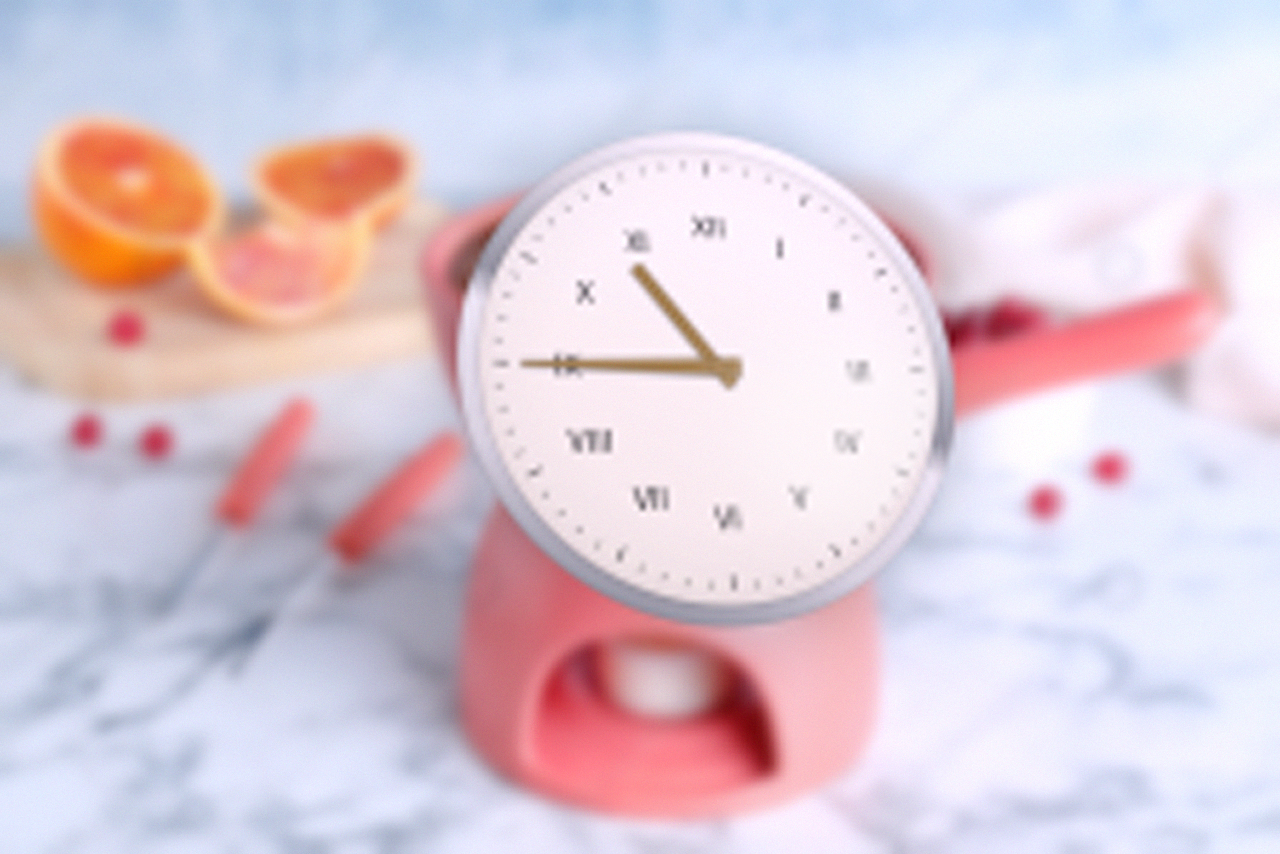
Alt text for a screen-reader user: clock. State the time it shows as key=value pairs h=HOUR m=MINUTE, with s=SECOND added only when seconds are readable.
h=10 m=45
